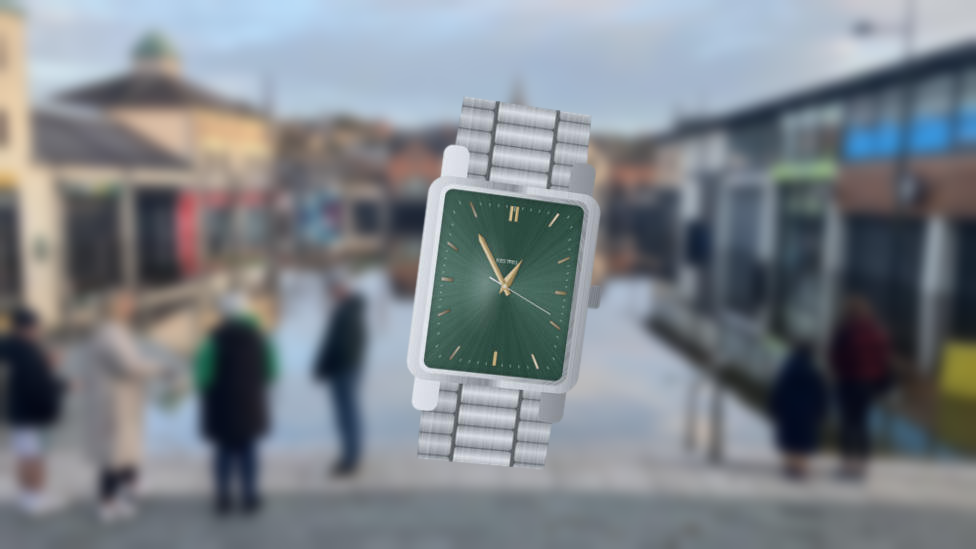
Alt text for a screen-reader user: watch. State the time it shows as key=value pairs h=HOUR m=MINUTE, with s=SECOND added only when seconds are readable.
h=12 m=54 s=19
